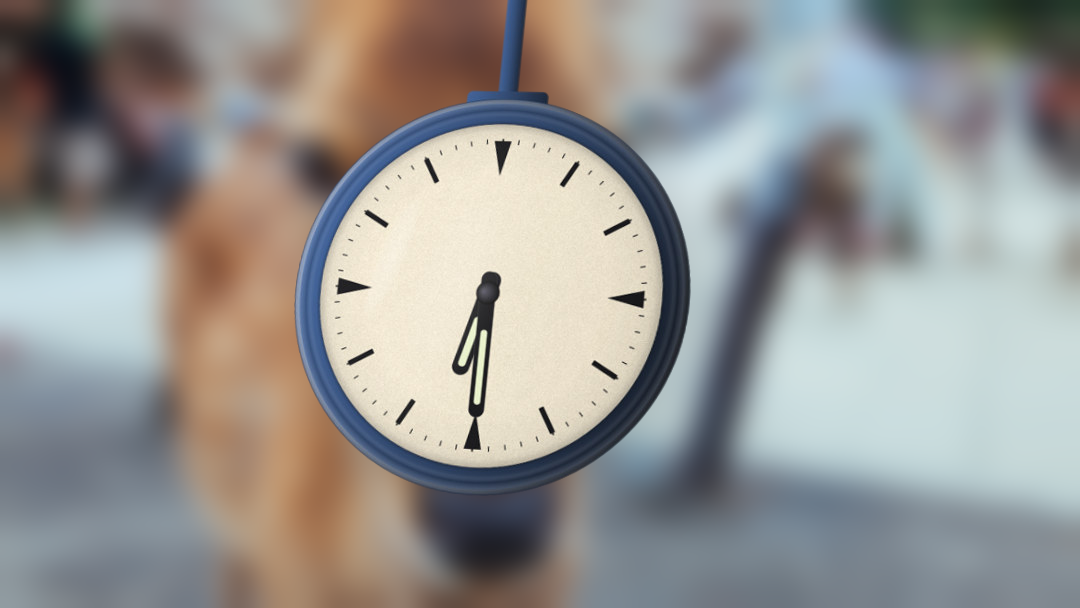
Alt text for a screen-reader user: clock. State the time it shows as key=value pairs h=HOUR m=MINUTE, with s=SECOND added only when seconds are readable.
h=6 m=30
